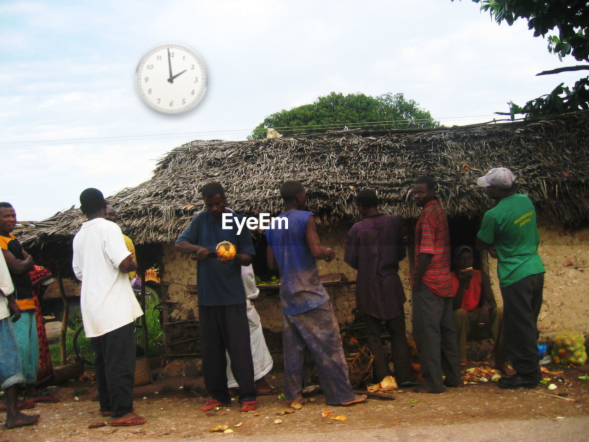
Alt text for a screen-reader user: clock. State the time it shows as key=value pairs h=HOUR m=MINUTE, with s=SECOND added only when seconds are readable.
h=1 m=59
